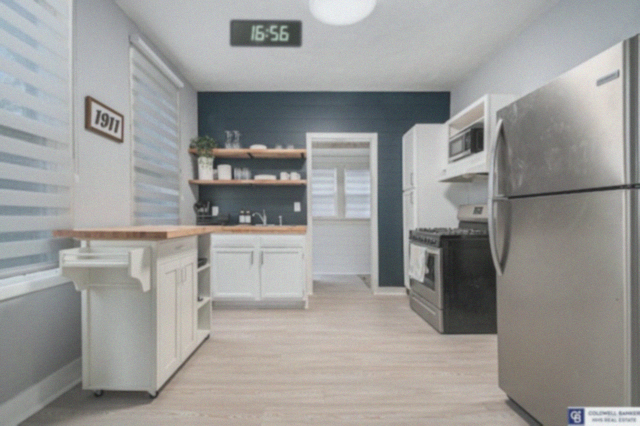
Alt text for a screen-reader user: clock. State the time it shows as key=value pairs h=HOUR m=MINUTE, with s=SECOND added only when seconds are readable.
h=16 m=56
